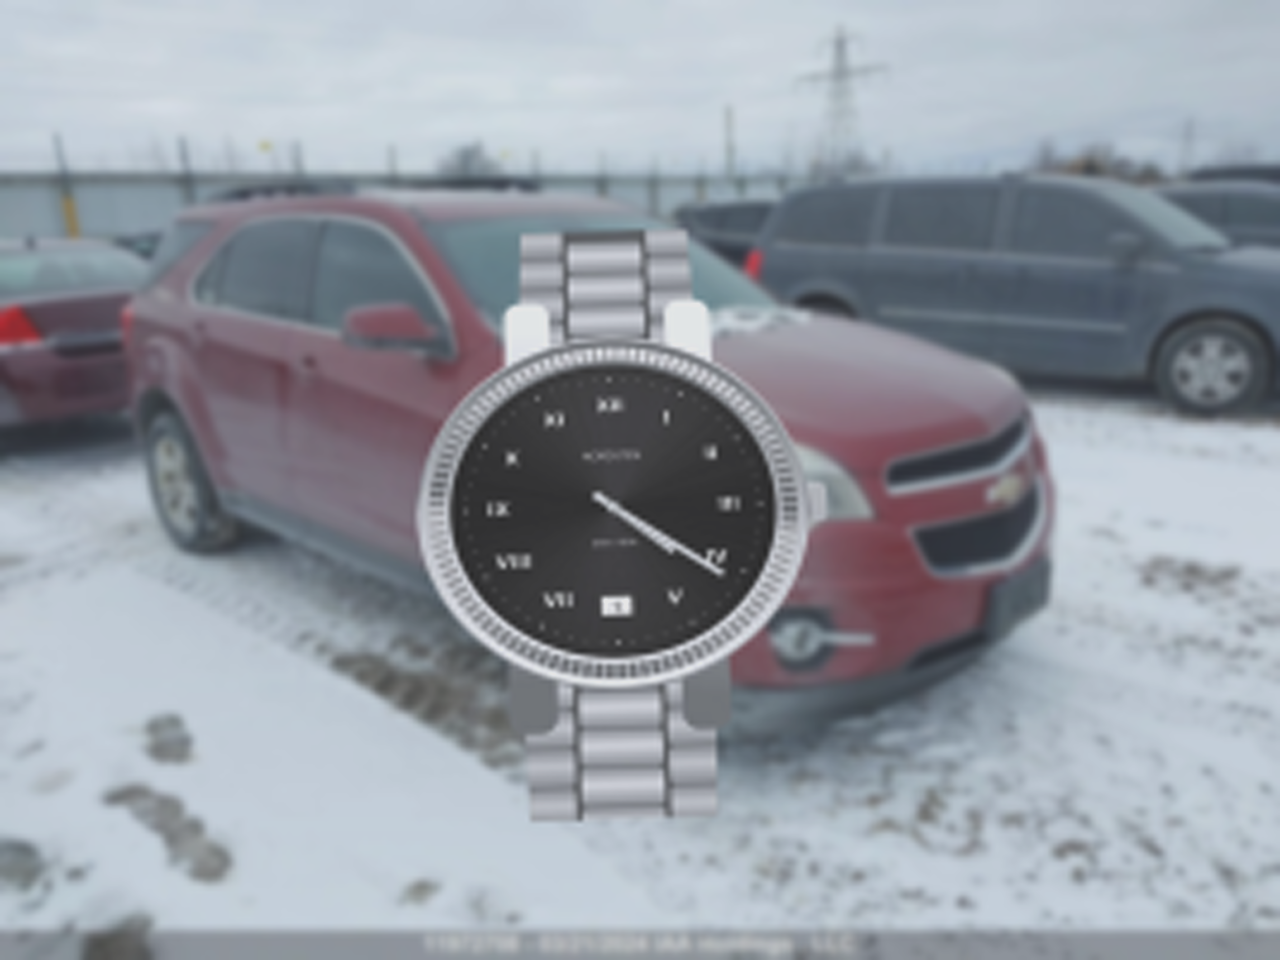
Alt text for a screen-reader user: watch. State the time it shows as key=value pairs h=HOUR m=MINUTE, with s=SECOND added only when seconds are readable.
h=4 m=21
